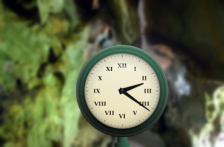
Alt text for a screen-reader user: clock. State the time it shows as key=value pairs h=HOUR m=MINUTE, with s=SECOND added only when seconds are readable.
h=2 m=21
